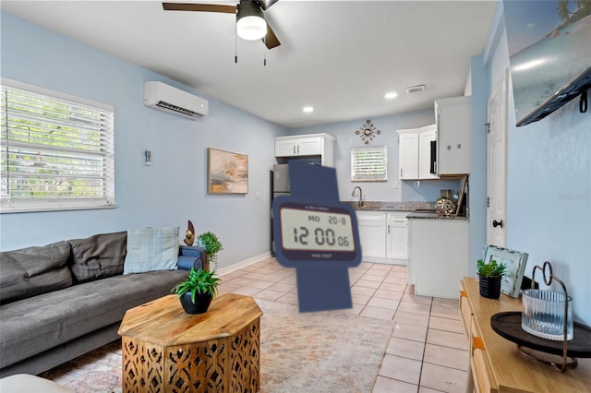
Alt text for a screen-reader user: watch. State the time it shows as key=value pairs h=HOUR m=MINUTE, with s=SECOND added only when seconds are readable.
h=12 m=0 s=6
